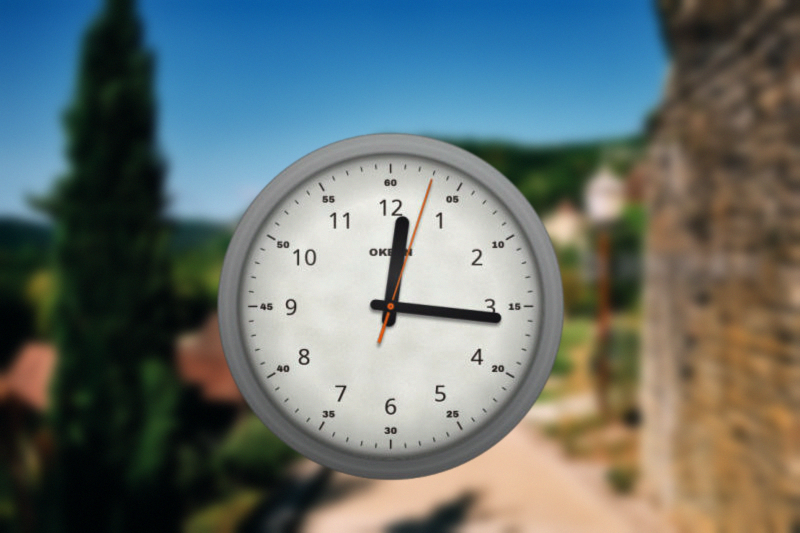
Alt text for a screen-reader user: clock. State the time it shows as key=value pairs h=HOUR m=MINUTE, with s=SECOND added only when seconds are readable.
h=12 m=16 s=3
